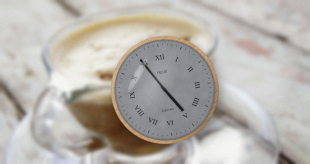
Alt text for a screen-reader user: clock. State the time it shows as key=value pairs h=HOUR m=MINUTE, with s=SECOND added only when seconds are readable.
h=4 m=55
